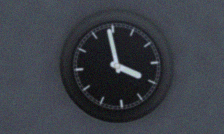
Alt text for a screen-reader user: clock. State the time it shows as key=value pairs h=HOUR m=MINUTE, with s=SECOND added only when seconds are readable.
h=3 m=59
